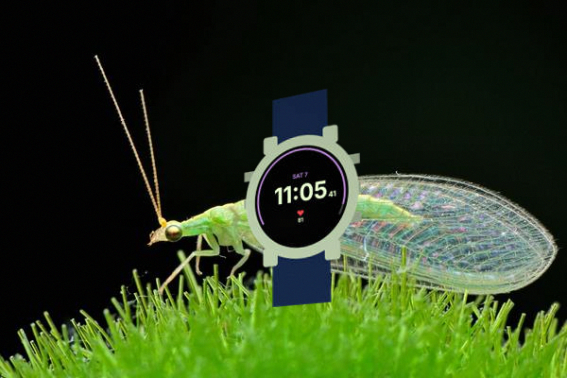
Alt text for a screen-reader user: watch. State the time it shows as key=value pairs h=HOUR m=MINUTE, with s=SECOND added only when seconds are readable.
h=11 m=5
